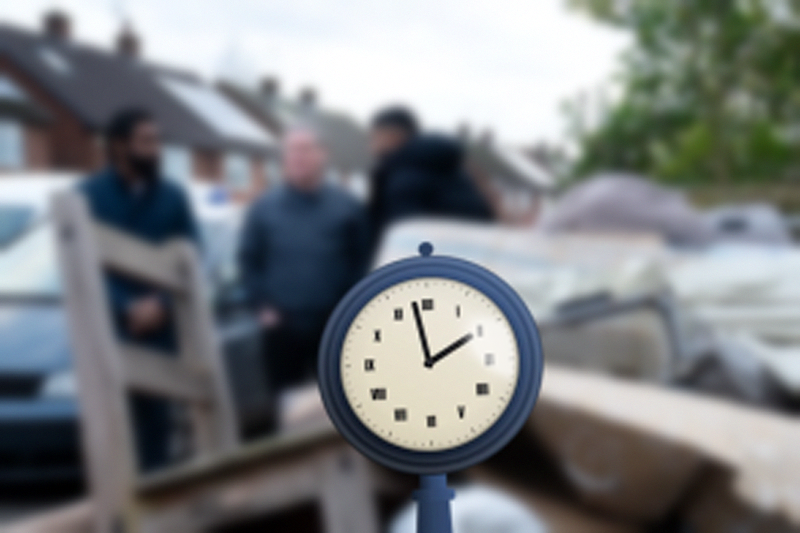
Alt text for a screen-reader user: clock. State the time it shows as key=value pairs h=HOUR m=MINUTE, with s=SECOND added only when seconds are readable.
h=1 m=58
